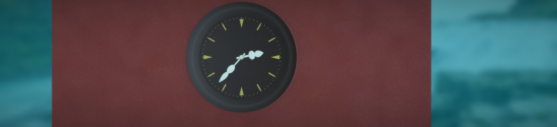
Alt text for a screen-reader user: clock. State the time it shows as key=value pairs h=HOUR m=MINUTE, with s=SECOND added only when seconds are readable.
h=2 m=37
